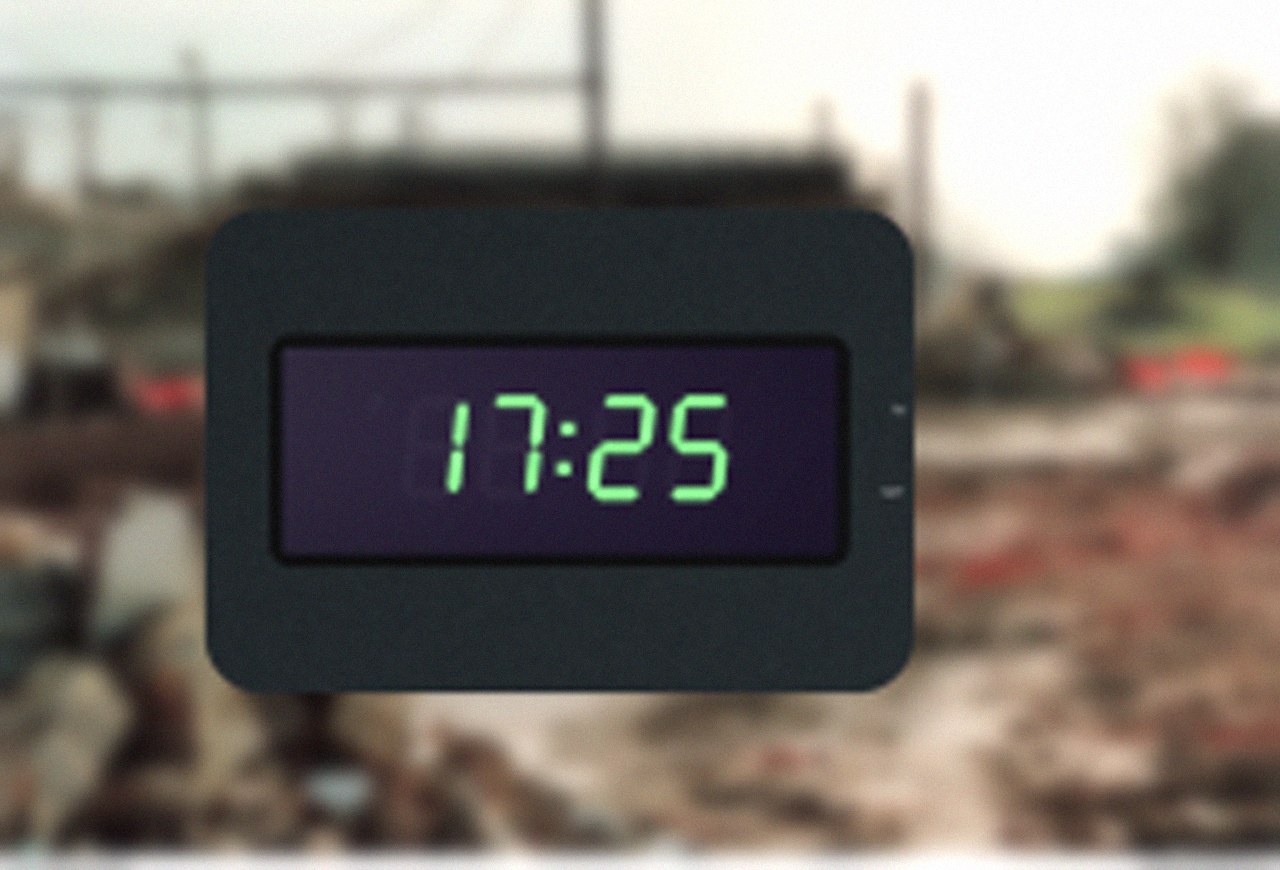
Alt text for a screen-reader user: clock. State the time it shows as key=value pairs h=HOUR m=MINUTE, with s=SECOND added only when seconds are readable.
h=17 m=25
